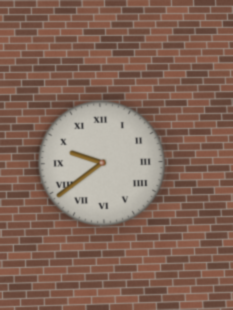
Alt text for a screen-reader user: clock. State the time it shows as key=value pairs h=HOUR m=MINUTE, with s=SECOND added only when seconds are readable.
h=9 m=39
